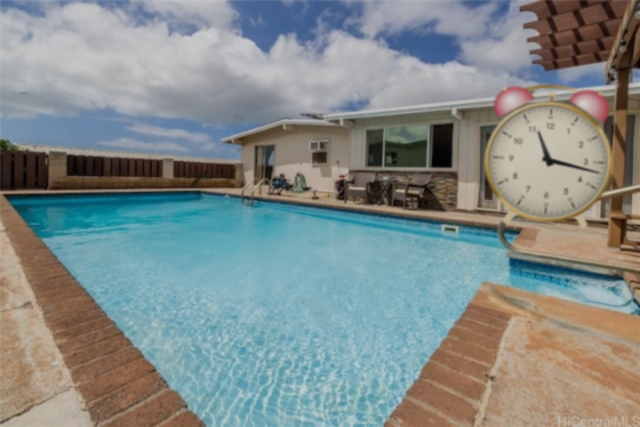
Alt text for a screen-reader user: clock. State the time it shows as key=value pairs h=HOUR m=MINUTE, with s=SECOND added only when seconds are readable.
h=11 m=17
